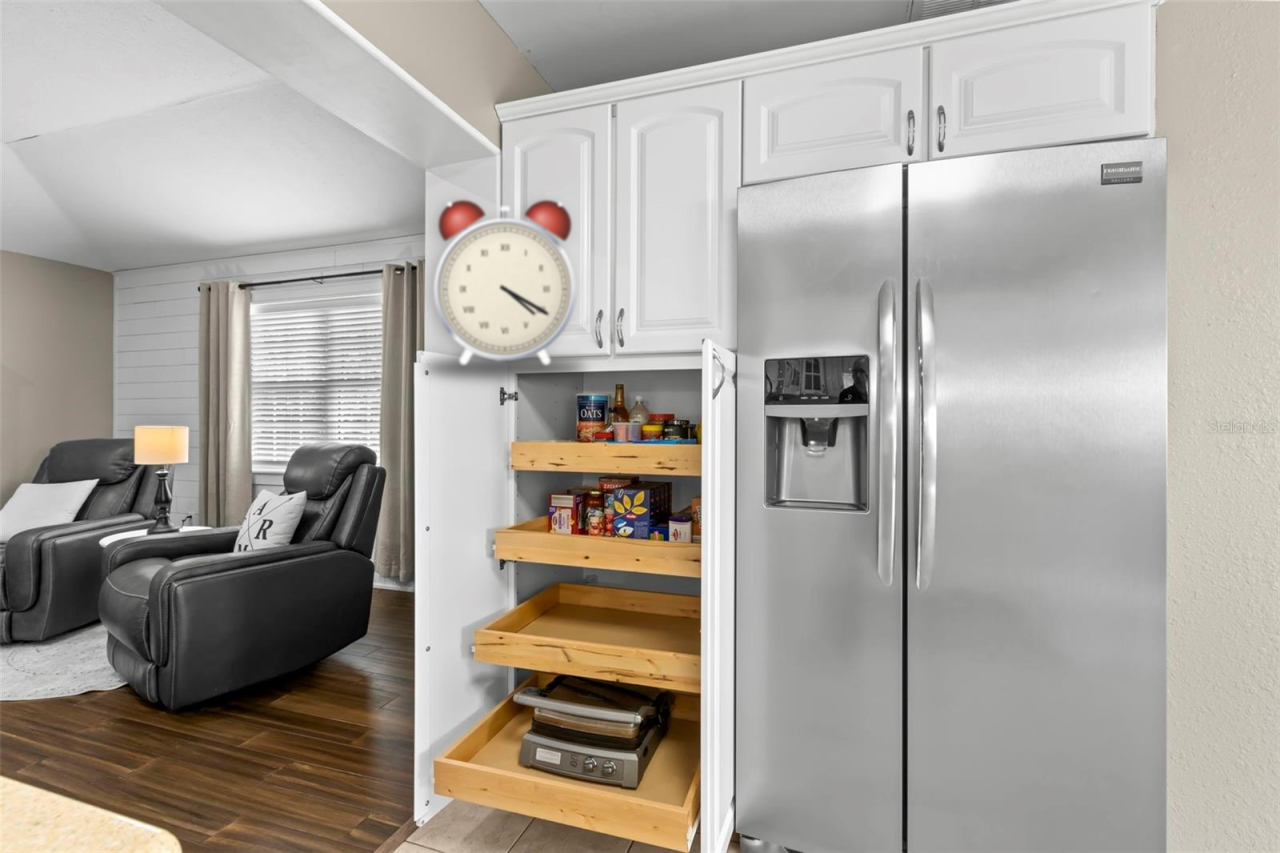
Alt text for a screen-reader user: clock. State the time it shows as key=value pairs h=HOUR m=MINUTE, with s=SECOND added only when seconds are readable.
h=4 m=20
